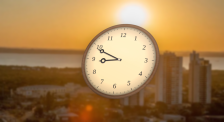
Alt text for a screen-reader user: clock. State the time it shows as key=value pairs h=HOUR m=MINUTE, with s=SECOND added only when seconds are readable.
h=8 m=49
